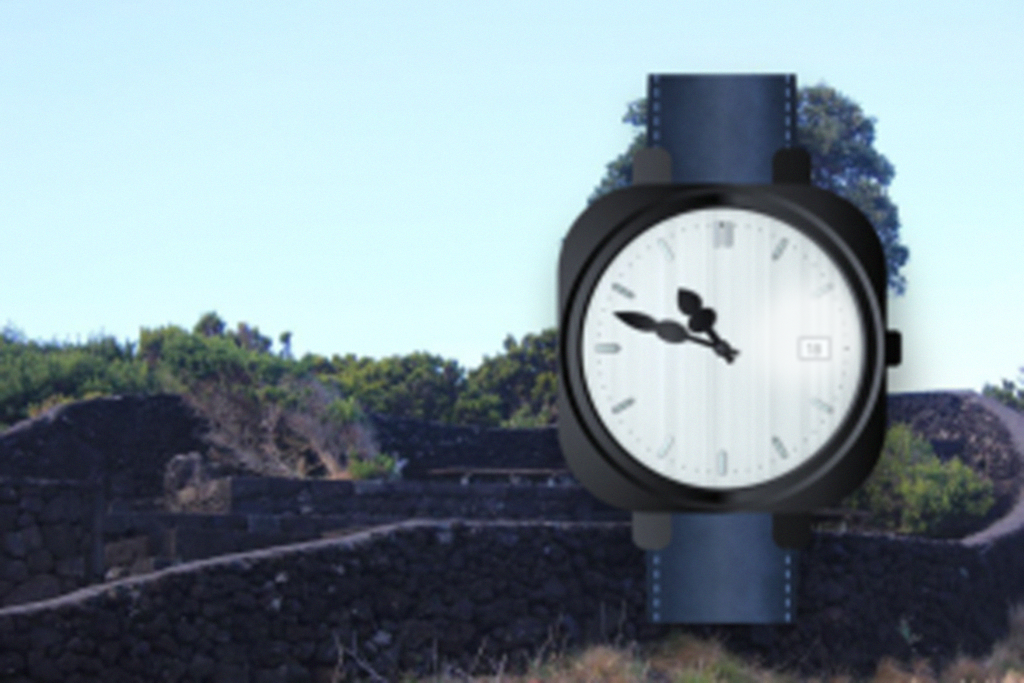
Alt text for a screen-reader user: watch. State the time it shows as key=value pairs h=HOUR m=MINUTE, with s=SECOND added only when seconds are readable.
h=10 m=48
